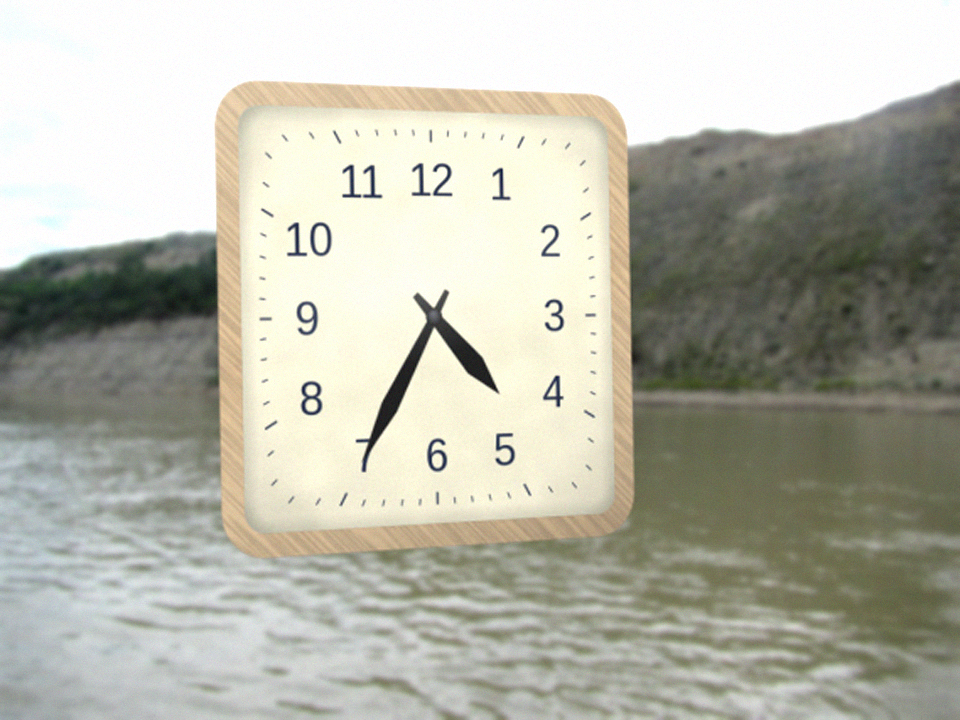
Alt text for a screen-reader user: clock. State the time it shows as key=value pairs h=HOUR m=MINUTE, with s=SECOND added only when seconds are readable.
h=4 m=35
